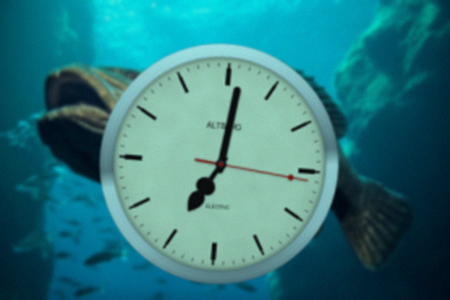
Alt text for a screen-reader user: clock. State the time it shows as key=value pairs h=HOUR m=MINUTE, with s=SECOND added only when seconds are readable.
h=7 m=1 s=16
